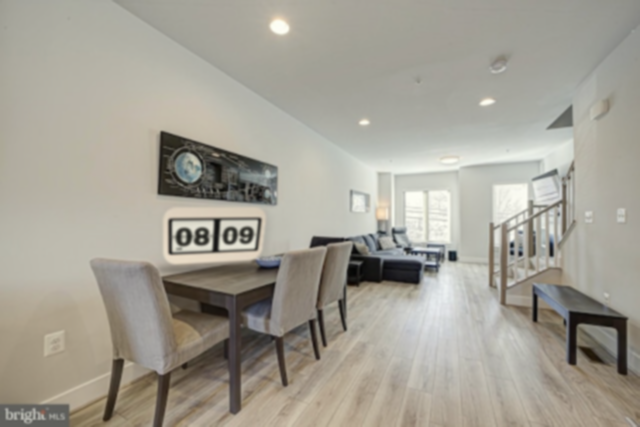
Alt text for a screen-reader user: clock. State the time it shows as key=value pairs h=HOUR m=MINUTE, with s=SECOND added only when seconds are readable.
h=8 m=9
